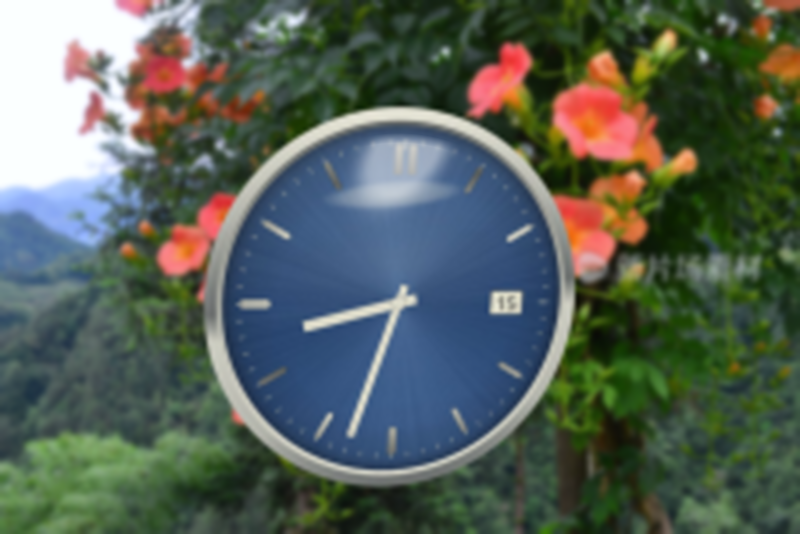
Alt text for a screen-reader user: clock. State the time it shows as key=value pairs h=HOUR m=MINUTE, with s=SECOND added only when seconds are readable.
h=8 m=33
